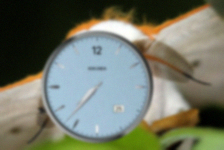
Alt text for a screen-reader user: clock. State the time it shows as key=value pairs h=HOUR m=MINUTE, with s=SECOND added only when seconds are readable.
h=7 m=37
